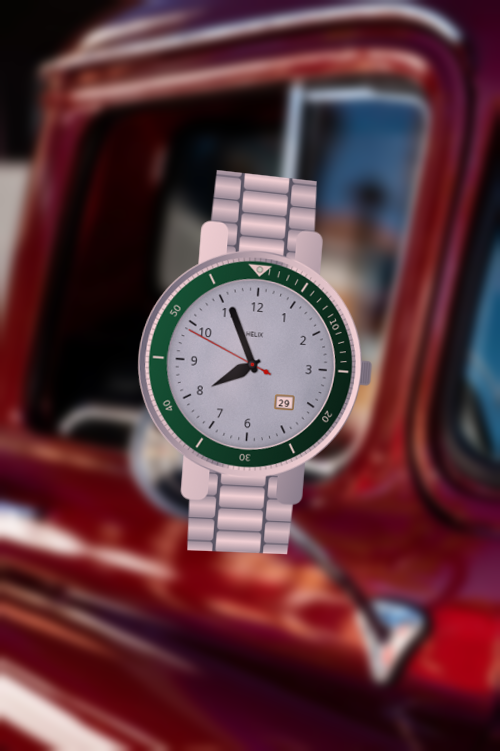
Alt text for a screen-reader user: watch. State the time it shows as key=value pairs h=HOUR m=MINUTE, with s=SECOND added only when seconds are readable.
h=7 m=55 s=49
